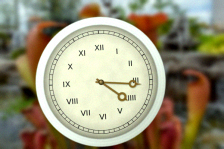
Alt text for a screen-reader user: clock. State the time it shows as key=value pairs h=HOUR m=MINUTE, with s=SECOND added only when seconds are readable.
h=4 m=16
